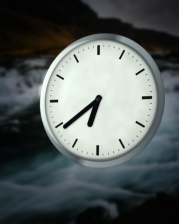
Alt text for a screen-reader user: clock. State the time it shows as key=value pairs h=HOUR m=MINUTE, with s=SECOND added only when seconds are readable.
h=6 m=39
